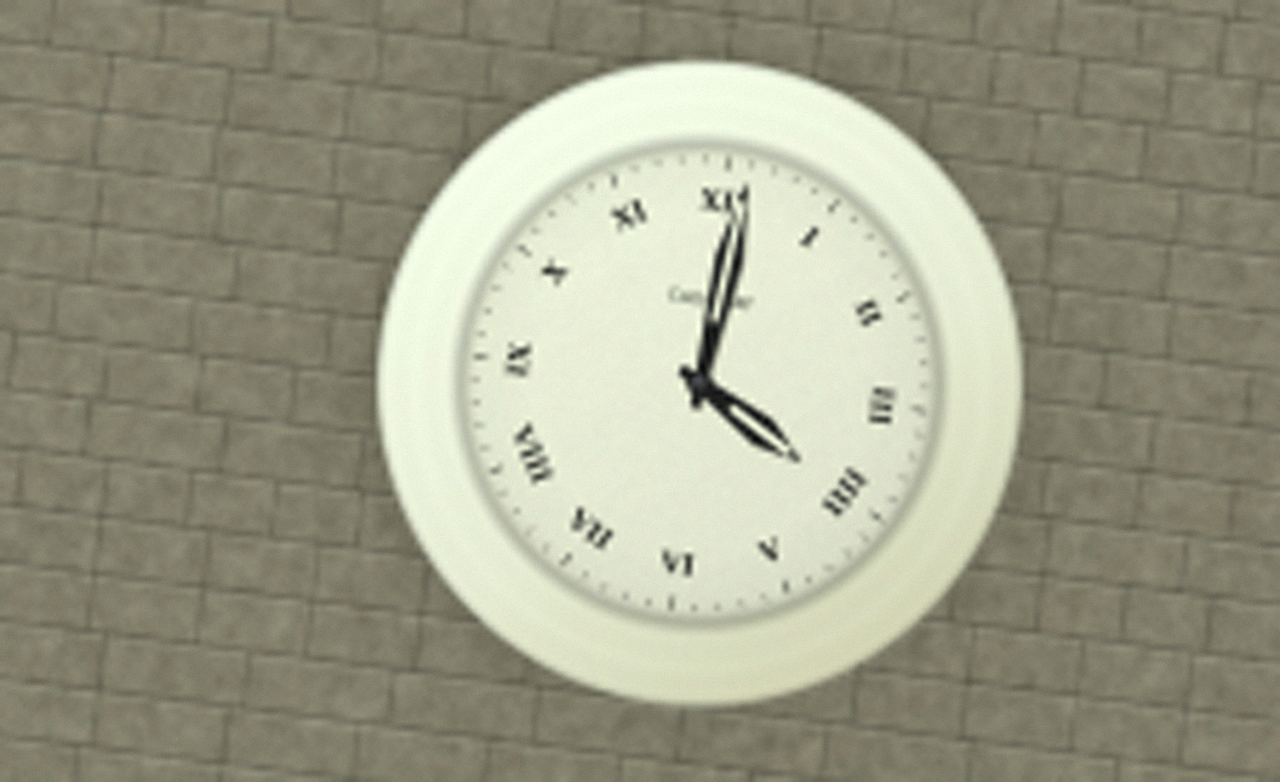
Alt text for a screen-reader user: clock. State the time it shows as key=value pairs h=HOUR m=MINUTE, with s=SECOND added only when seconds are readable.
h=4 m=1
